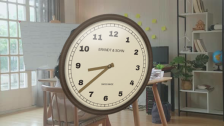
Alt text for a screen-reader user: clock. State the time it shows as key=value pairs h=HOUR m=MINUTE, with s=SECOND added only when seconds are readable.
h=8 m=38
